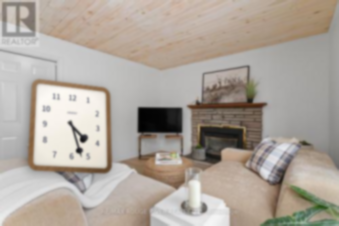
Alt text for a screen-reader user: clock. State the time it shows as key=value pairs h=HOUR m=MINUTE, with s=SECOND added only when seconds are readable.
h=4 m=27
